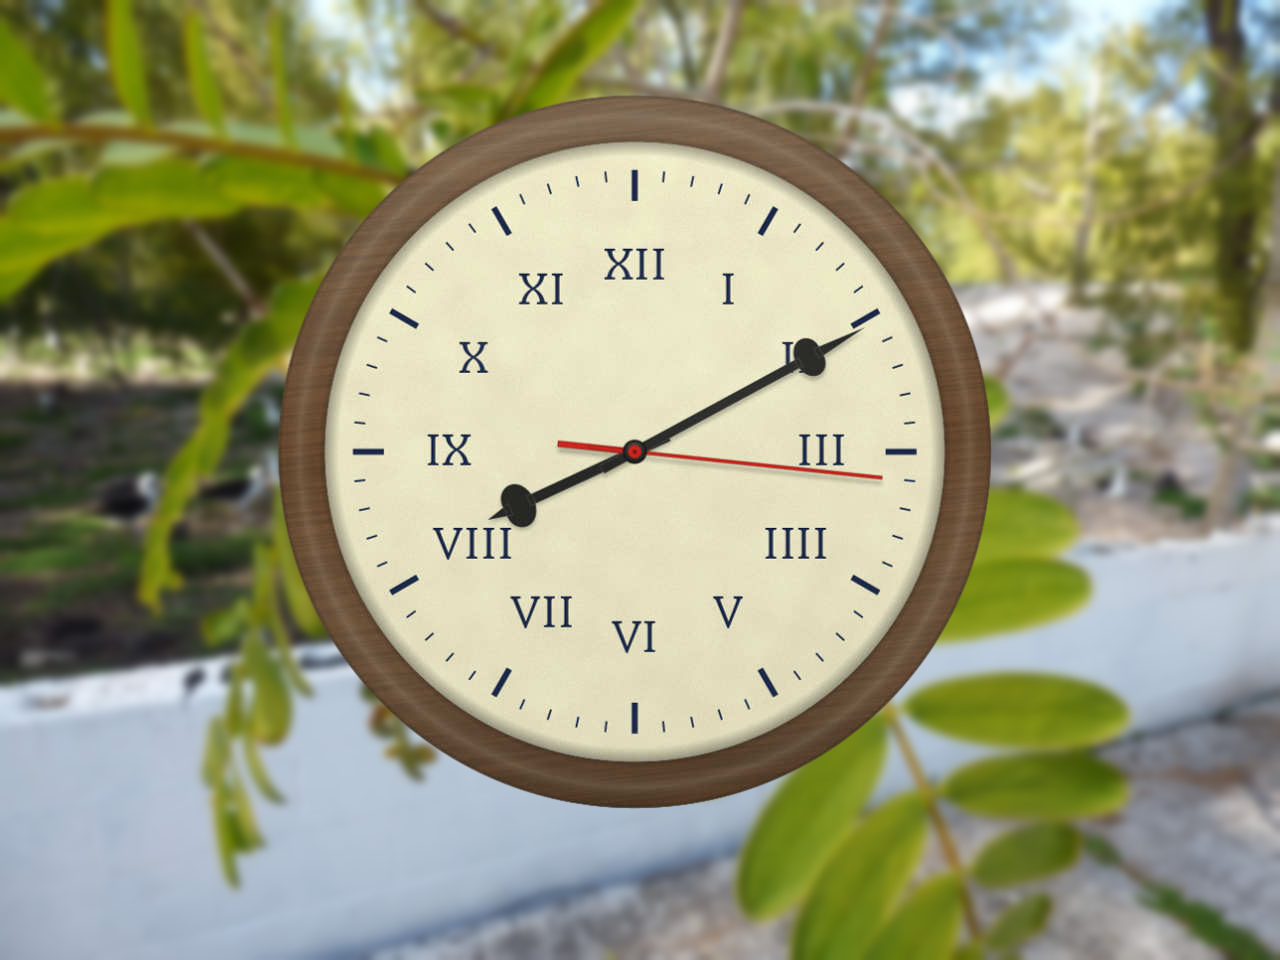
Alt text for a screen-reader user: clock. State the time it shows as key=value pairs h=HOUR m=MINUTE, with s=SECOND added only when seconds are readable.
h=8 m=10 s=16
